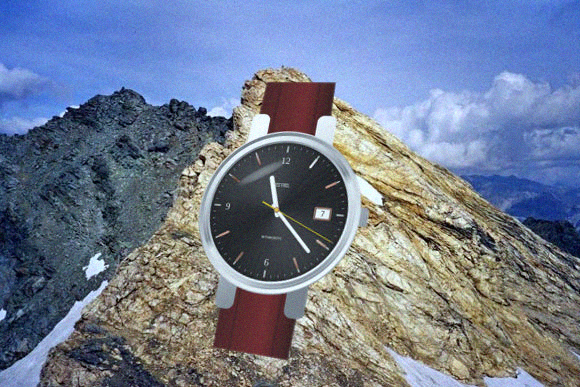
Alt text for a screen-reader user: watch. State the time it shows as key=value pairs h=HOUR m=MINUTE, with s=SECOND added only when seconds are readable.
h=11 m=22 s=19
